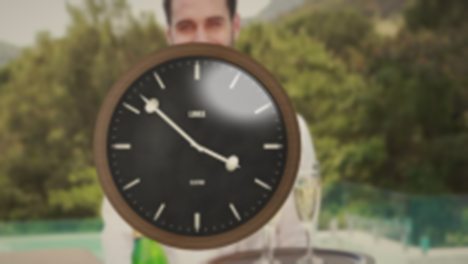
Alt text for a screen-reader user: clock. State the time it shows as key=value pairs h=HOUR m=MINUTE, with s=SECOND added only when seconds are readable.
h=3 m=52
